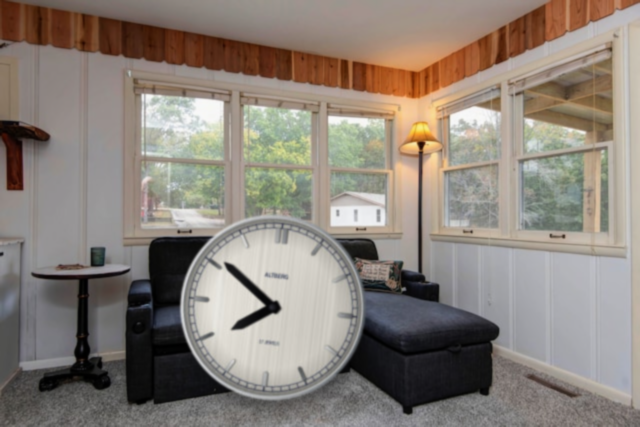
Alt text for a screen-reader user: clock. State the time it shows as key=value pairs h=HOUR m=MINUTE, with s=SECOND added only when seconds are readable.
h=7 m=51
